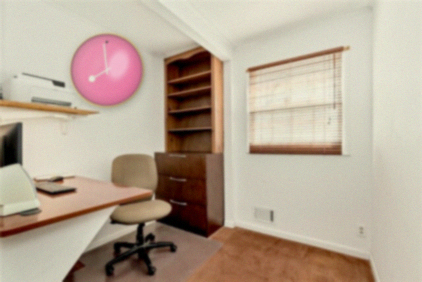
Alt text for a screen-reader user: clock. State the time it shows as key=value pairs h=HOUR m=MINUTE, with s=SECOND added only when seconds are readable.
h=7 m=59
